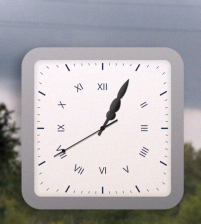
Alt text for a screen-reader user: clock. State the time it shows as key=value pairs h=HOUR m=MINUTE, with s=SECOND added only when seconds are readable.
h=1 m=4 s=40
